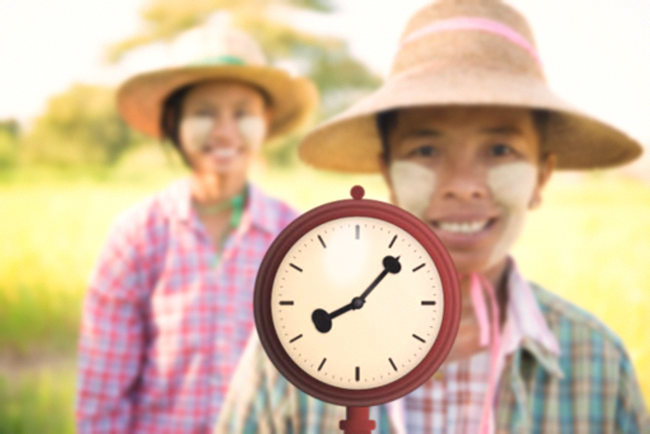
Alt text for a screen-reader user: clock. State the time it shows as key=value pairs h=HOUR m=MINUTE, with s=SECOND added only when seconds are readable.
h=8 m=7
